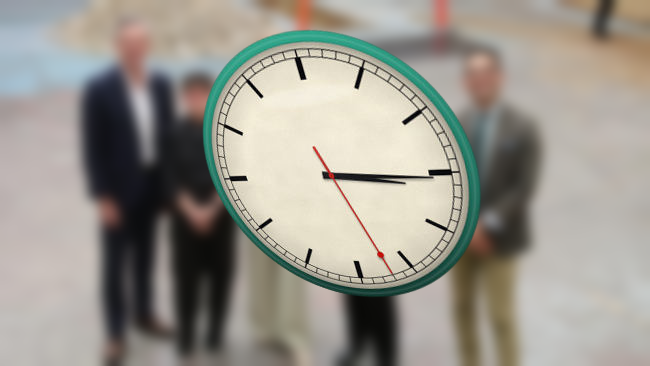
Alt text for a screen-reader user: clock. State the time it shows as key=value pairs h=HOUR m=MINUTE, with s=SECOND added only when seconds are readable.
h=3 m=15 s=27
